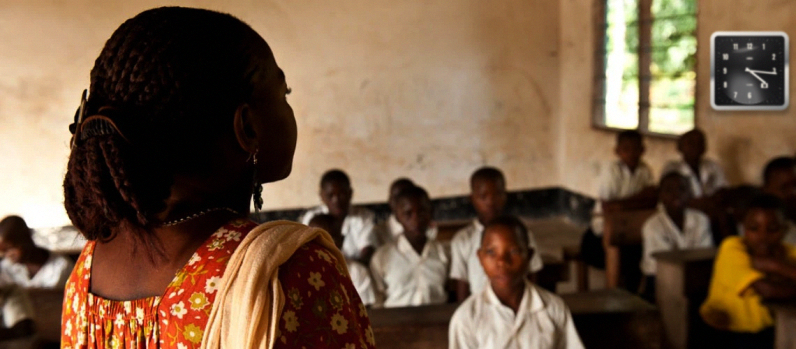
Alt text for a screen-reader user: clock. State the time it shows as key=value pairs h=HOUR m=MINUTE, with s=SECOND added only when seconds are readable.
h=4 m=16
